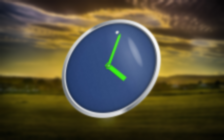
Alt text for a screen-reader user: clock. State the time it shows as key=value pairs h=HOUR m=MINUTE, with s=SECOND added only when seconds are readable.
h=4 m=1
